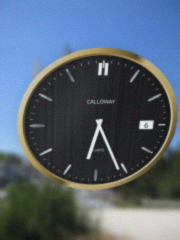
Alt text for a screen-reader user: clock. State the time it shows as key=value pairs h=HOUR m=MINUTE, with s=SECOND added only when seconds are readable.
h=6 m=26
